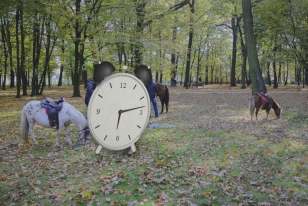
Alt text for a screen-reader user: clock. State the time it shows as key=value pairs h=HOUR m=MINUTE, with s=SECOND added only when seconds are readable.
h=6 m=13
